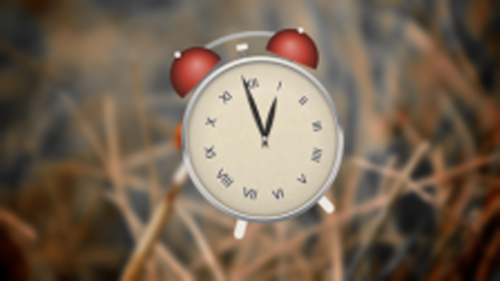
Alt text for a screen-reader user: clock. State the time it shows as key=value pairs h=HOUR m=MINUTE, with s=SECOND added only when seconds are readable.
h=12 m=59
